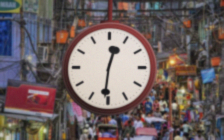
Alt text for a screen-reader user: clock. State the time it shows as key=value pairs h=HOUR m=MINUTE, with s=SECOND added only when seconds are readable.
h=12 m=31
